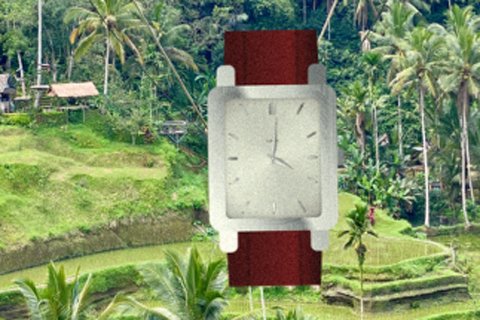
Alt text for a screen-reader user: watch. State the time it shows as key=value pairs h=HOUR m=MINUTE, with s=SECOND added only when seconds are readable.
h=4 m=1
